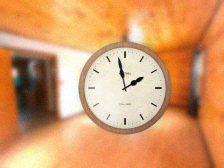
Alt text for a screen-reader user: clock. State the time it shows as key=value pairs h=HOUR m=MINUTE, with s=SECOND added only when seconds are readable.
h=1 m=58
